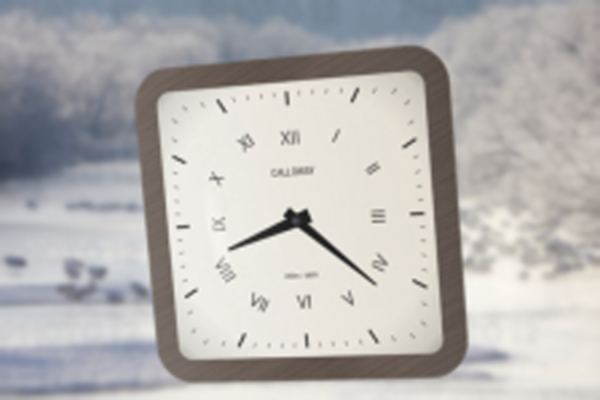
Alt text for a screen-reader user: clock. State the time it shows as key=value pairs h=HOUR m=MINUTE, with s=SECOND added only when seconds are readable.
h=8 m=22
